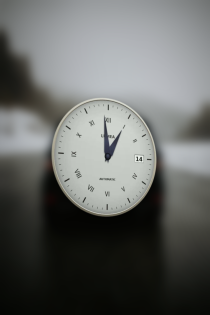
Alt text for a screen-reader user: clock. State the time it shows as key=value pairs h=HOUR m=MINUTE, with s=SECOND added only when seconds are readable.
h=12 m=59
